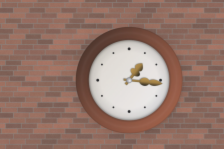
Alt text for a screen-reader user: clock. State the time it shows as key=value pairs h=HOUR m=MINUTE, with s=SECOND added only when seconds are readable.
h=1 m=16
